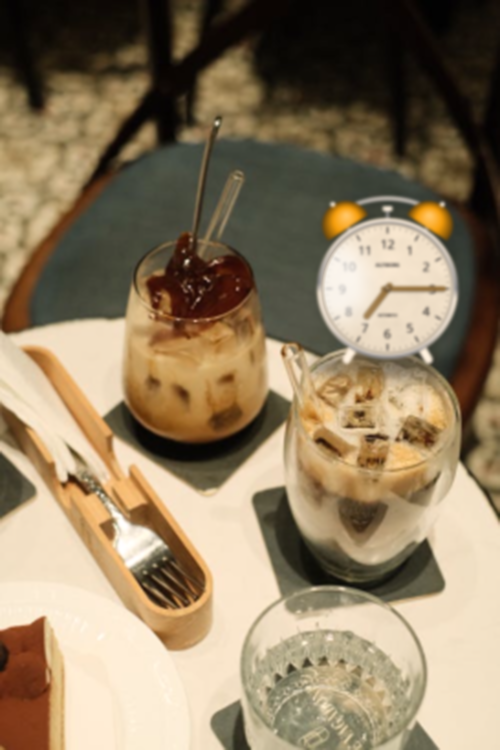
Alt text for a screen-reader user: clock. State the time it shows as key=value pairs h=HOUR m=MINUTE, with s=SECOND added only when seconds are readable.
h=7 m=15
